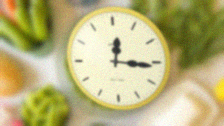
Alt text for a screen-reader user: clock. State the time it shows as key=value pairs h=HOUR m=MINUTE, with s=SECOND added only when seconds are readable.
h=12 m=16
